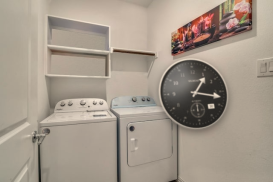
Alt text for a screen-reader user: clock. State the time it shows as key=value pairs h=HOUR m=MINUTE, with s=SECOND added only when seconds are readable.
h=1 m=17
